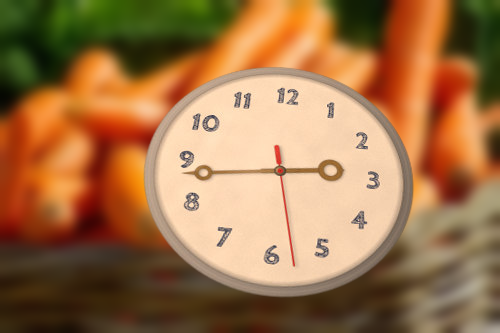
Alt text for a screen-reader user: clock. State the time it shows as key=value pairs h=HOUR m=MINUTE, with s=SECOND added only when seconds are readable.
h=2 m=43 s=28
